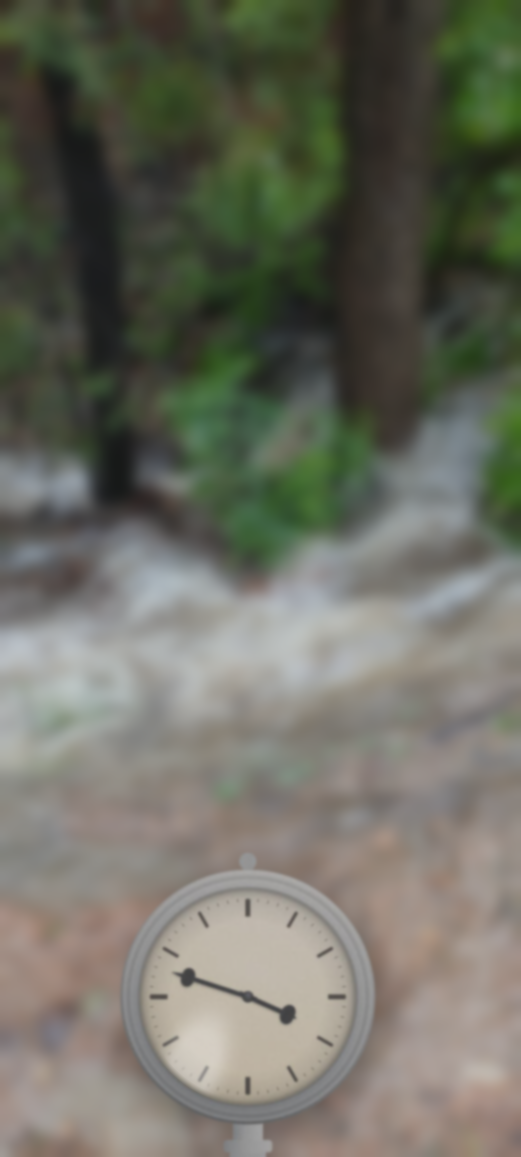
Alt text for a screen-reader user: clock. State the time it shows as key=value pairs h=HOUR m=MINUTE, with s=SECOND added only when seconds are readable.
h=3 m=48
